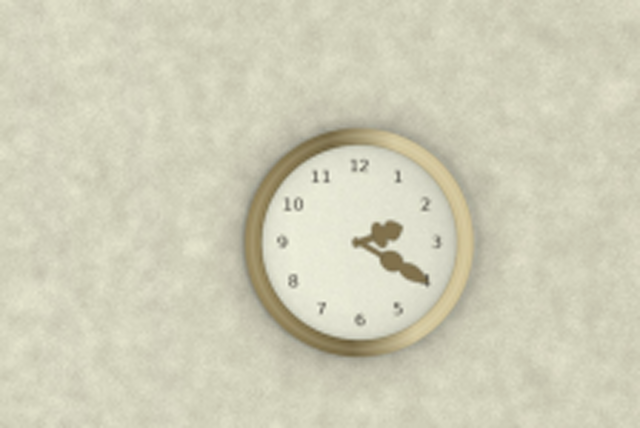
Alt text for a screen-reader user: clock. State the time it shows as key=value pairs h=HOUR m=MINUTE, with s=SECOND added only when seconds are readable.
h=2 m=20
